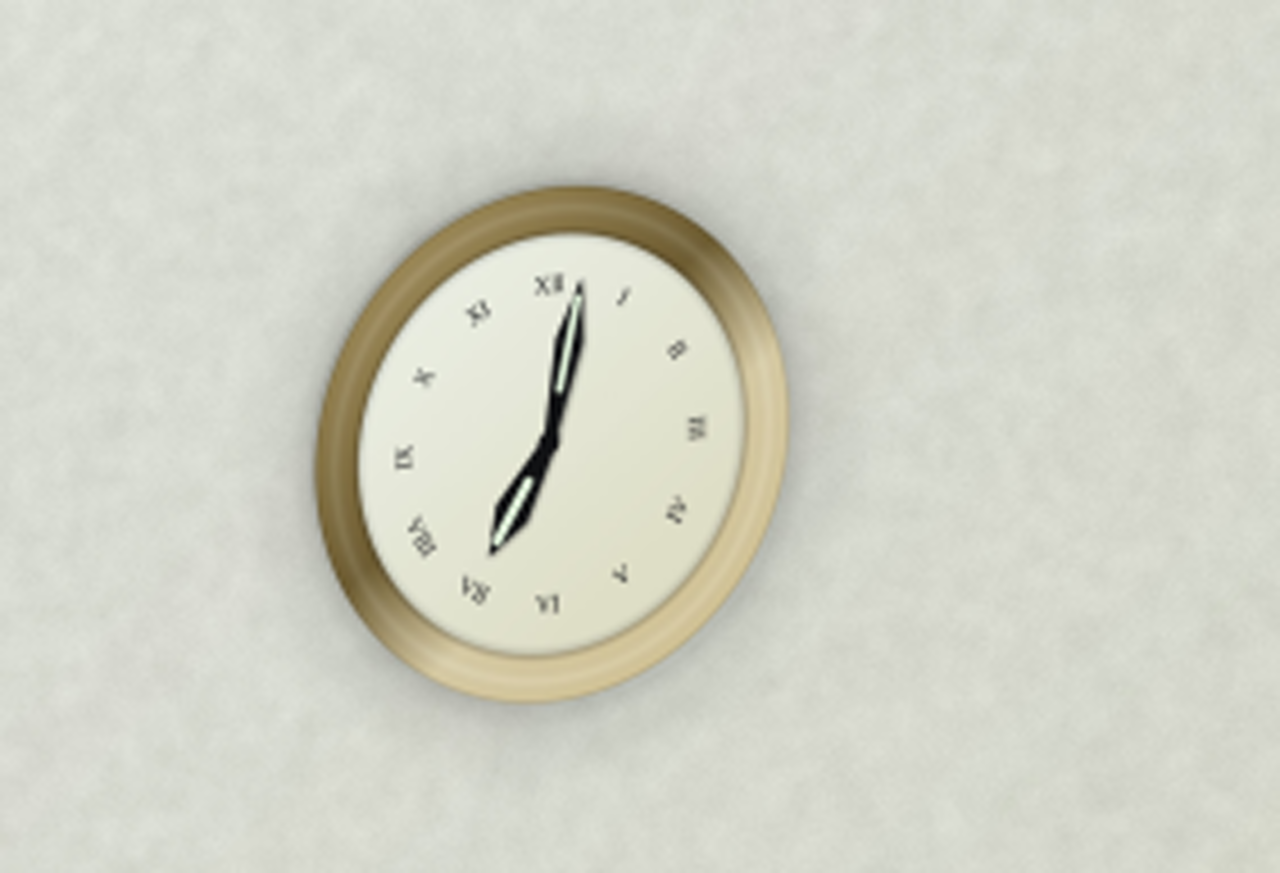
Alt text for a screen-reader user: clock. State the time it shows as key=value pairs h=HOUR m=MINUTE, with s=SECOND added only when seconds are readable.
h=7 m=2
